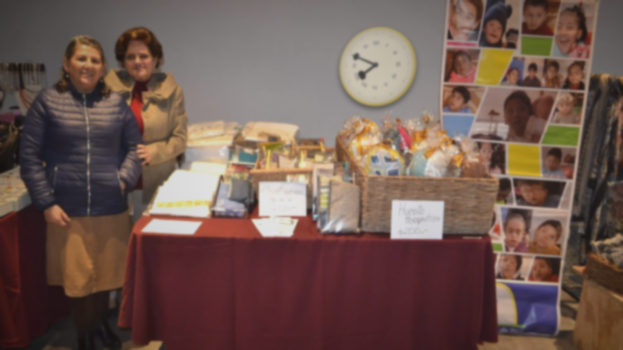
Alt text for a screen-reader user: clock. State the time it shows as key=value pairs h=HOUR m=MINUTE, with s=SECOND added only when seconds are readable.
h=7 m=49
